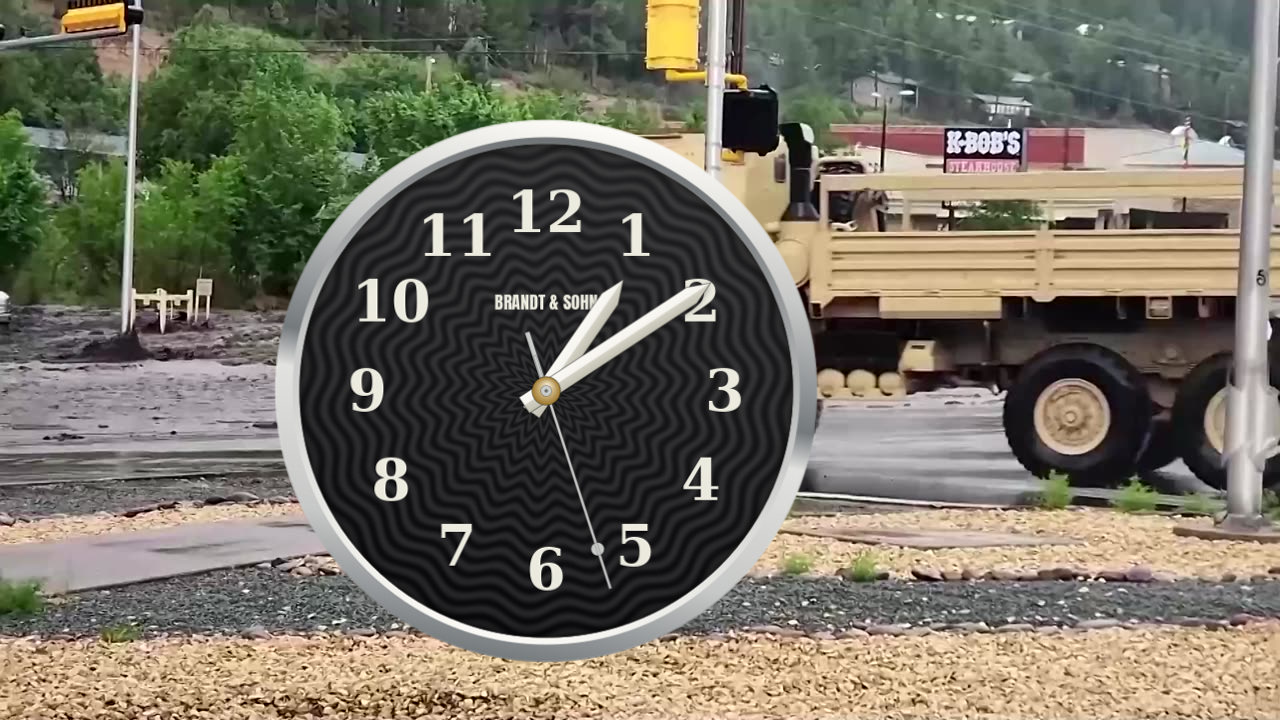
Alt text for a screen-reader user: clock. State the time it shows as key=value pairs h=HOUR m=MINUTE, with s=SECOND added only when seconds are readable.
h=1 m=9 s=27
